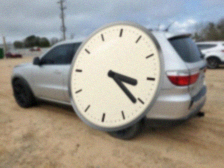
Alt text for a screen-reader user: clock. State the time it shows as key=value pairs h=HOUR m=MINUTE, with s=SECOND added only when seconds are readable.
h=3 m=21
